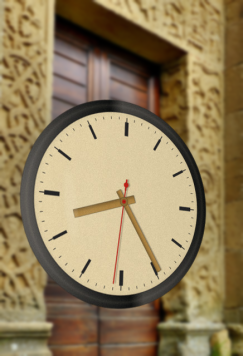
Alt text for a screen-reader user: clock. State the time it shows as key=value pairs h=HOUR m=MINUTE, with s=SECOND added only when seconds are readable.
h=8 m=24 s=31
